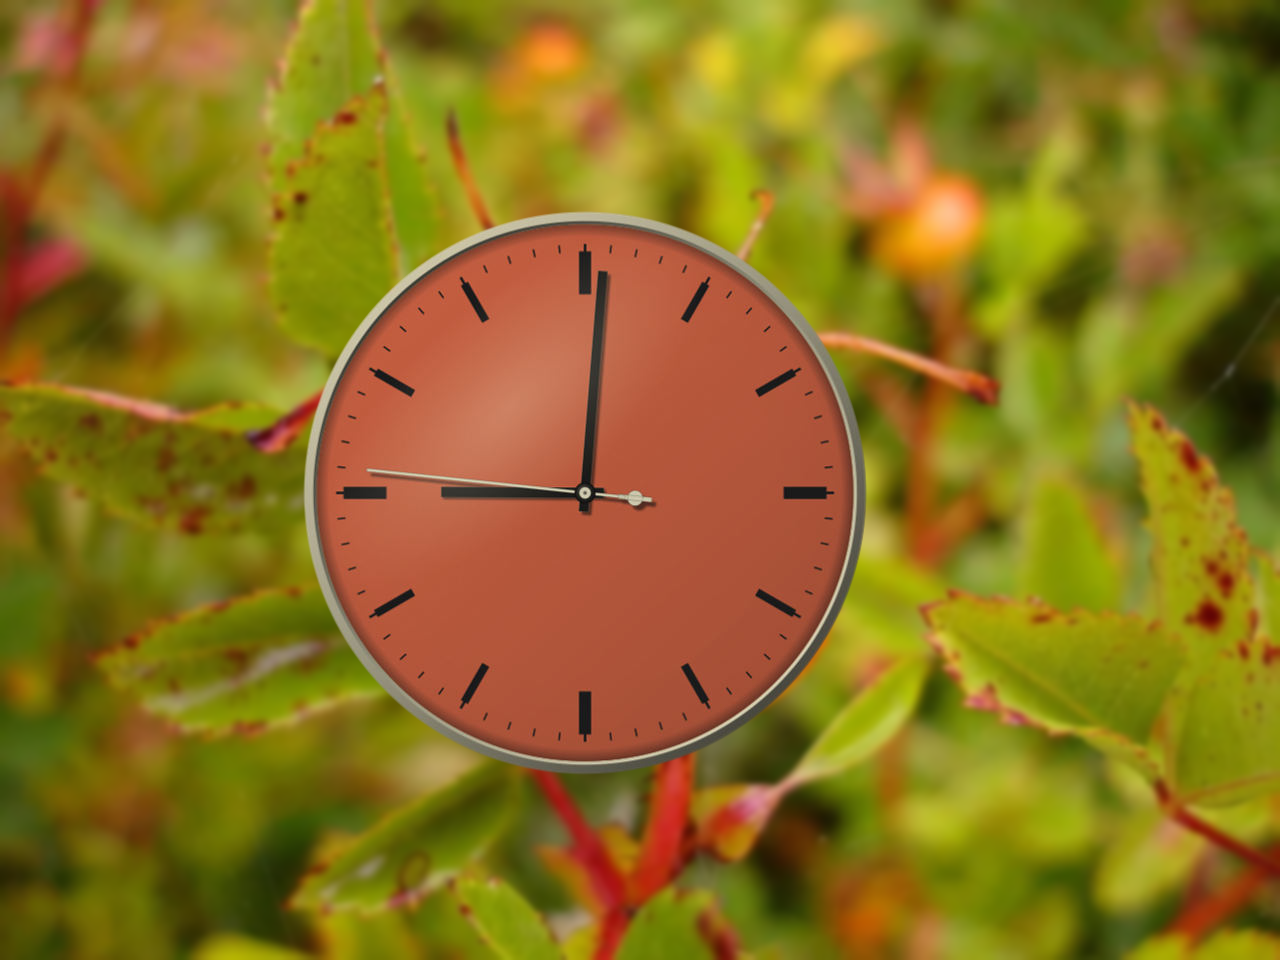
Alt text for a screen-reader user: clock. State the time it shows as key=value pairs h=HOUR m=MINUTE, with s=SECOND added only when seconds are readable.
h=9 m=0 s=46
